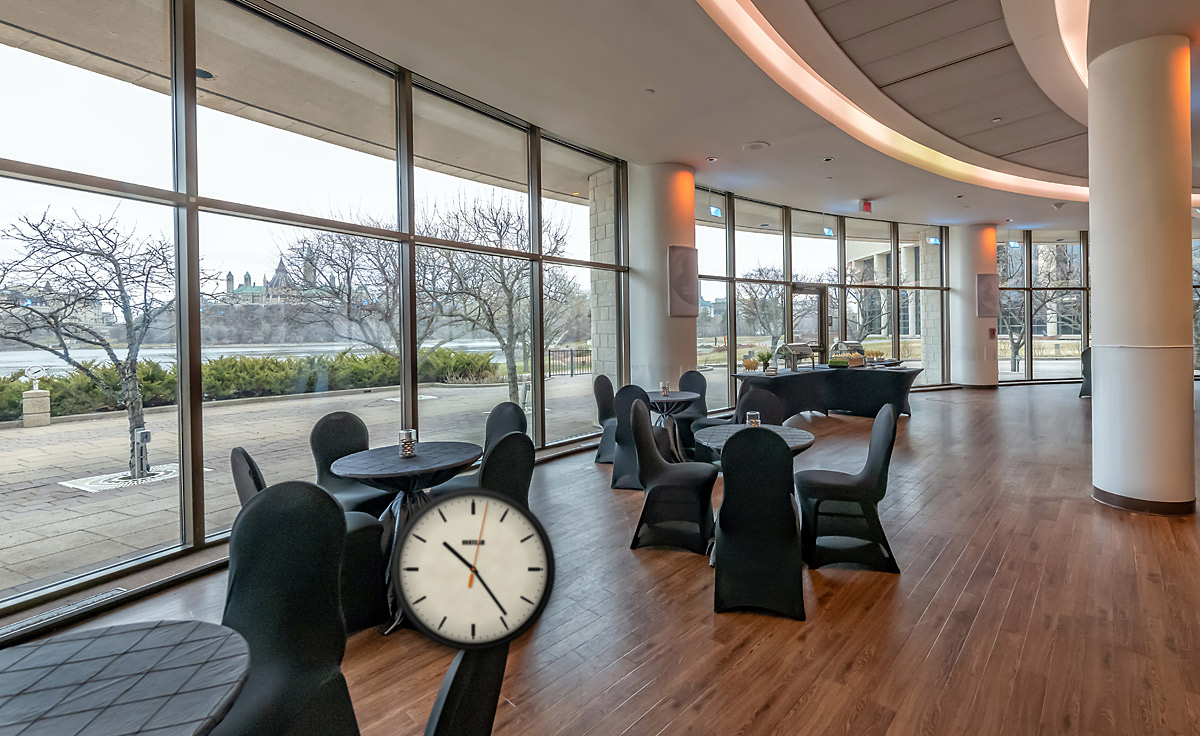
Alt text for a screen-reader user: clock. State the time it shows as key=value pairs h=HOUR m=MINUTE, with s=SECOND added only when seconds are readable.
h=10 m=24 s=2
